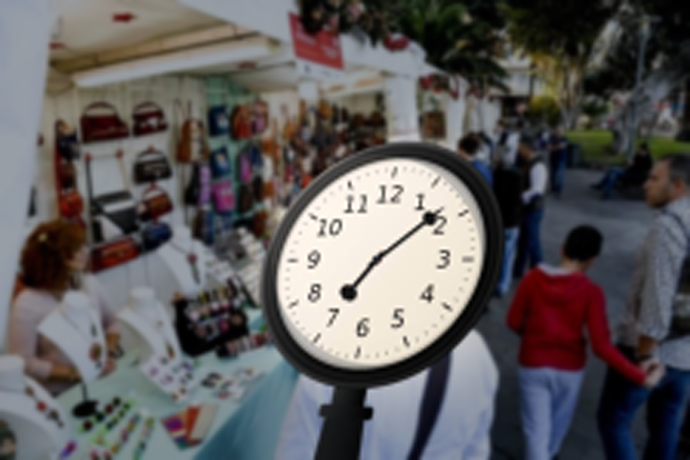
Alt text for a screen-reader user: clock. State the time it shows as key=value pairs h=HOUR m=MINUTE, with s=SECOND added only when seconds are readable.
h=7 m=8
